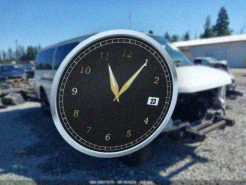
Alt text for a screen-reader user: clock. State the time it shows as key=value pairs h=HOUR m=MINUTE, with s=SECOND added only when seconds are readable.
h=11 m=5
